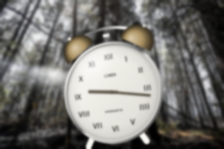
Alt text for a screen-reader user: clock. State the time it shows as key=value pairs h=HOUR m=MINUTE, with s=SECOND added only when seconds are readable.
h=9 m=17
